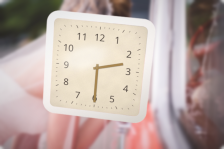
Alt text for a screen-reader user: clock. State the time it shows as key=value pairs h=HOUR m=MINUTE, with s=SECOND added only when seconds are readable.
h=2 m=30
